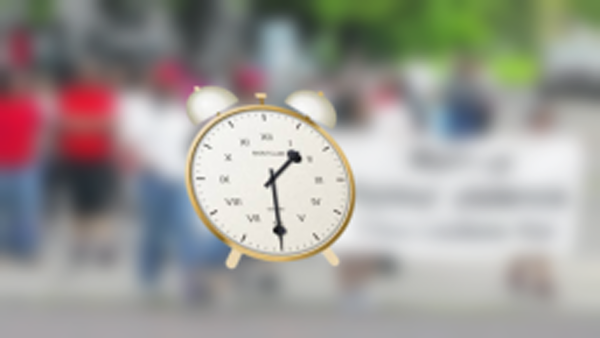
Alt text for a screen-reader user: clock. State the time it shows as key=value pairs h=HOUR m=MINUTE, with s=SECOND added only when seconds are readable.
h=1 m=30
